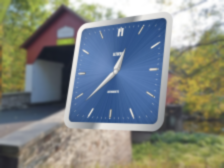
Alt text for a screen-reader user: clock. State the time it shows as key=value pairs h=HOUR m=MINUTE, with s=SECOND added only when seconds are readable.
h=12 m=38
